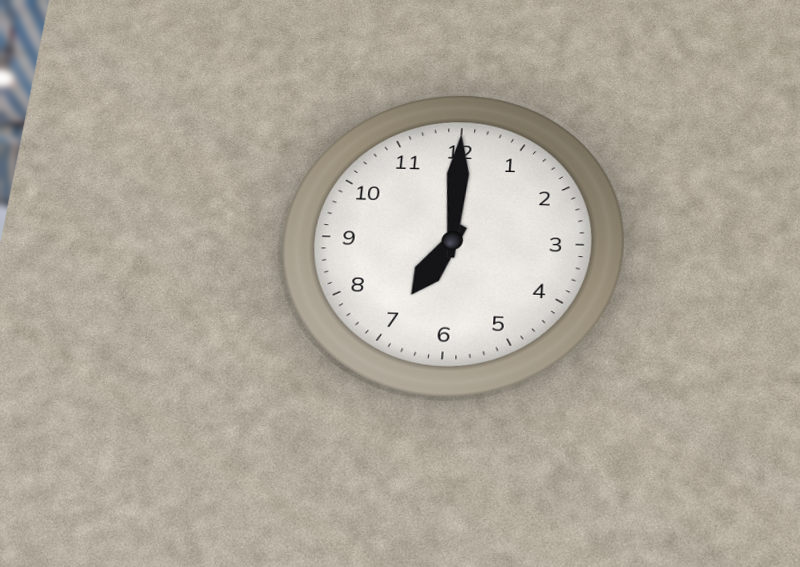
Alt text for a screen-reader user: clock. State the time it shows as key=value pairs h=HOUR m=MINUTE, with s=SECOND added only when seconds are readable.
h=7 m=0
